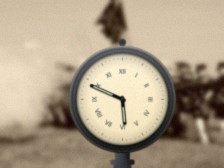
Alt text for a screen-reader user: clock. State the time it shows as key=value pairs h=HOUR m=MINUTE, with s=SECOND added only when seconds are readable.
h=5 m=49
